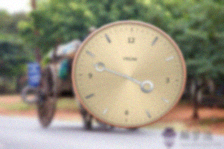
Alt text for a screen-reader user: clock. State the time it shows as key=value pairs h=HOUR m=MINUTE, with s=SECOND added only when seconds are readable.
h=3 m=48
